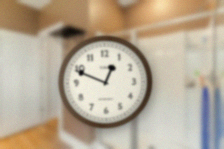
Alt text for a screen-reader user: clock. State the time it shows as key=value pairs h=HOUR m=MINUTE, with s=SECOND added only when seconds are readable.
h=12 m=49
